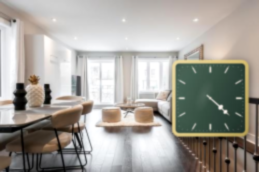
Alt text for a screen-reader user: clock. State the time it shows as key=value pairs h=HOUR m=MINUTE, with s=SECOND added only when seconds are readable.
h=4 m=22
